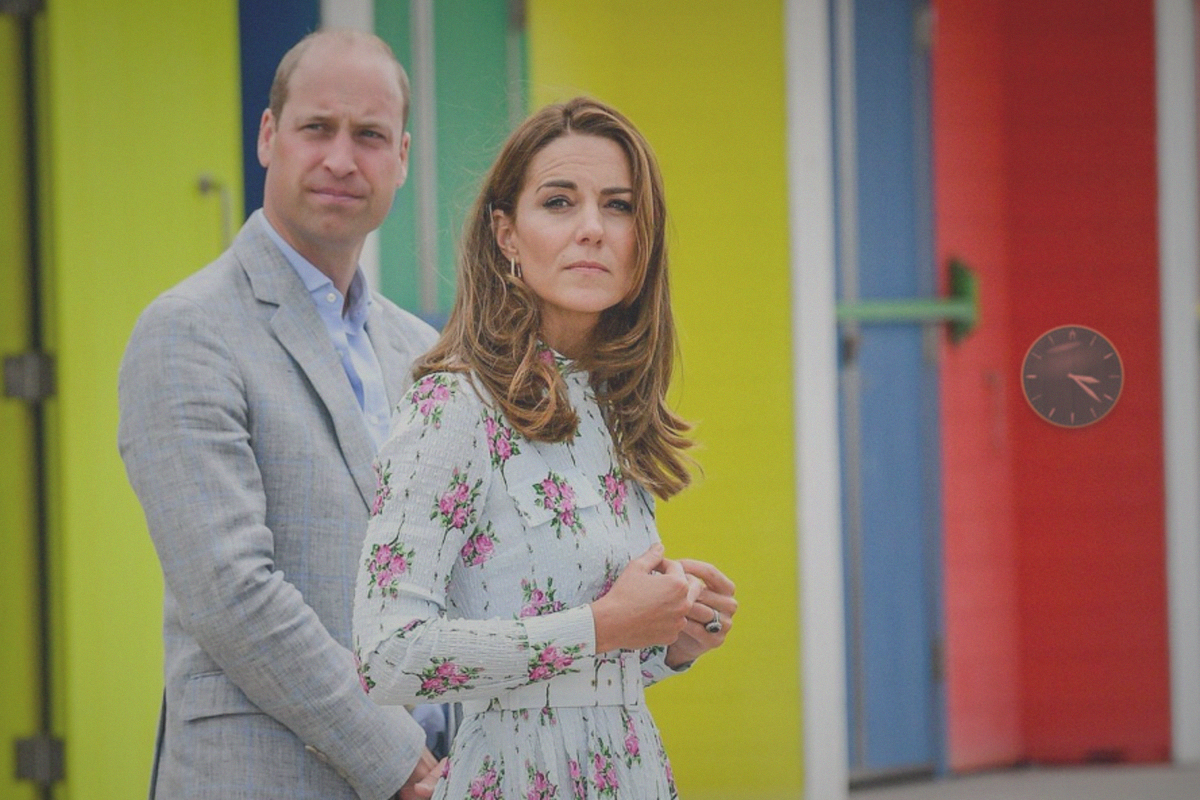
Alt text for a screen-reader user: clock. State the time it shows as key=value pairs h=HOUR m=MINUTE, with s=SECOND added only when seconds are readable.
h=3 m=22
